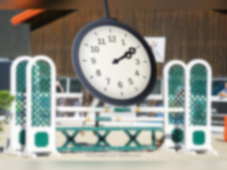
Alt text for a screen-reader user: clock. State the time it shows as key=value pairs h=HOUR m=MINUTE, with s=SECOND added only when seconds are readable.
h=2 m=10
